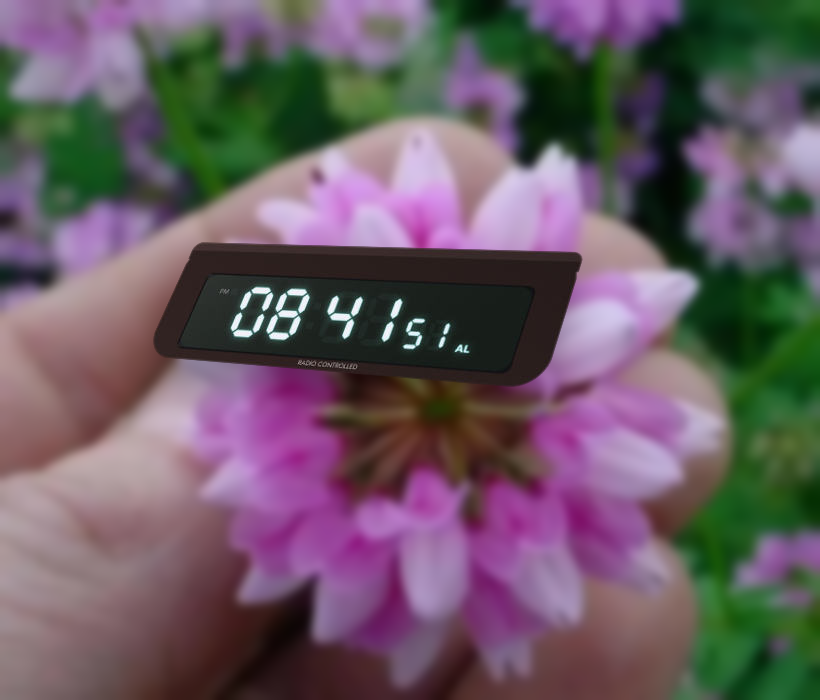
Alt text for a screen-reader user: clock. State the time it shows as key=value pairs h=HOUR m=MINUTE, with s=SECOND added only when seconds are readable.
h=8 m=41 s=51
